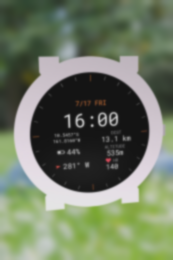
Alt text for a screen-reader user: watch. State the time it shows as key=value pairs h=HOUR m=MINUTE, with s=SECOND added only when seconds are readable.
h=16 m=0
